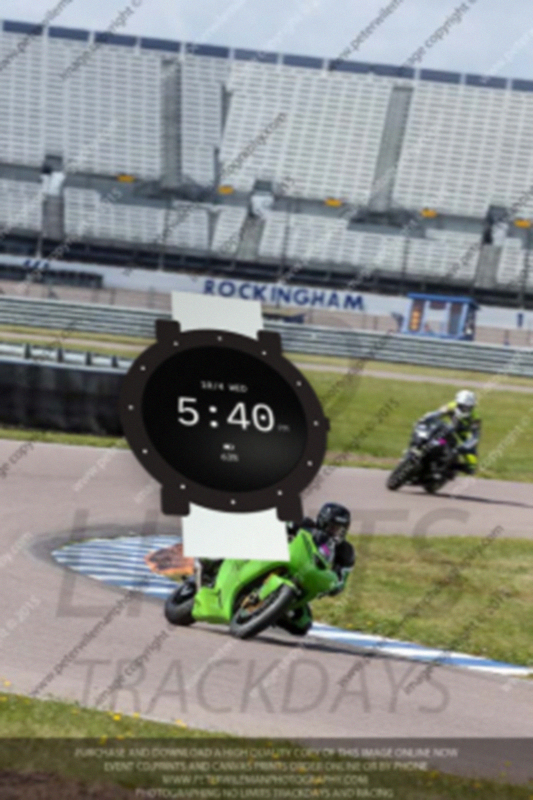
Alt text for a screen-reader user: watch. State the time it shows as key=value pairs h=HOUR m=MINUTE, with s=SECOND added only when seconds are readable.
h=5 m=40
